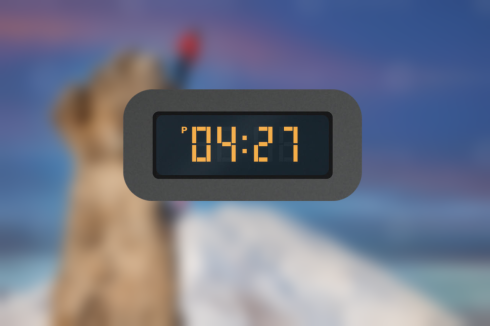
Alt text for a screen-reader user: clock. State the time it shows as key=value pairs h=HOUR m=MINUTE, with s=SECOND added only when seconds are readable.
h=4 m=27
